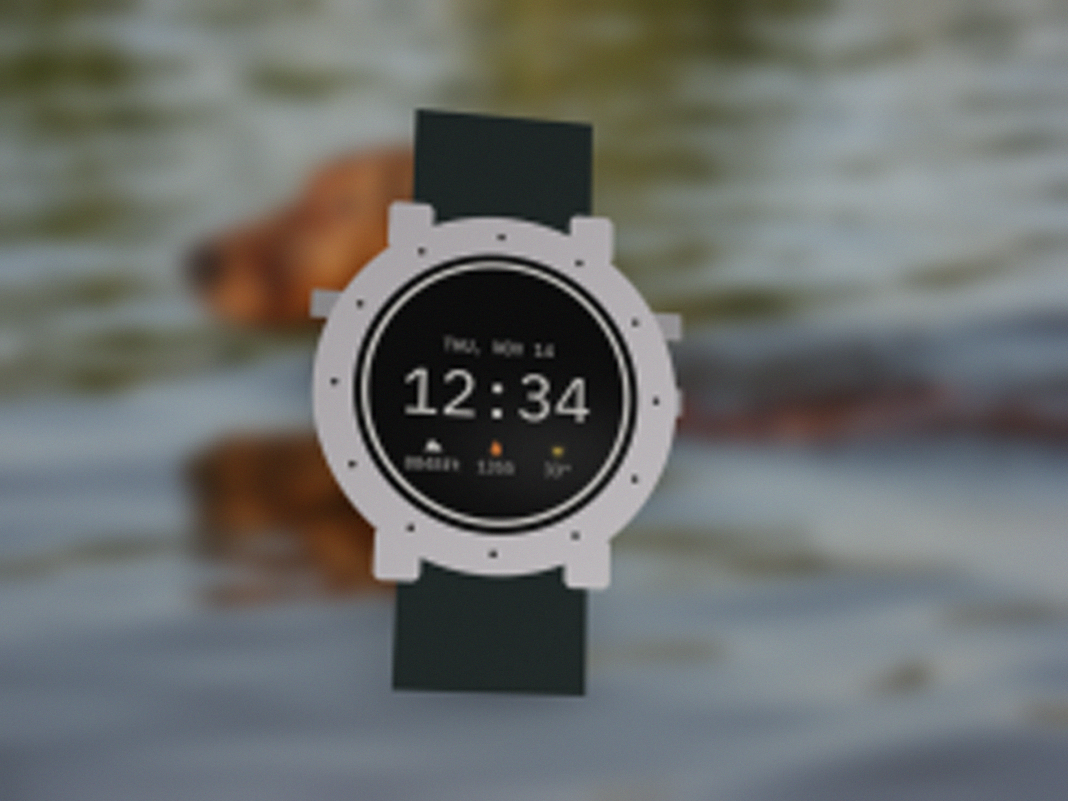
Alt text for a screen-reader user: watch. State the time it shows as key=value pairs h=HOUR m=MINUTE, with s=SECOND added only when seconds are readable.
h=12 m=34
